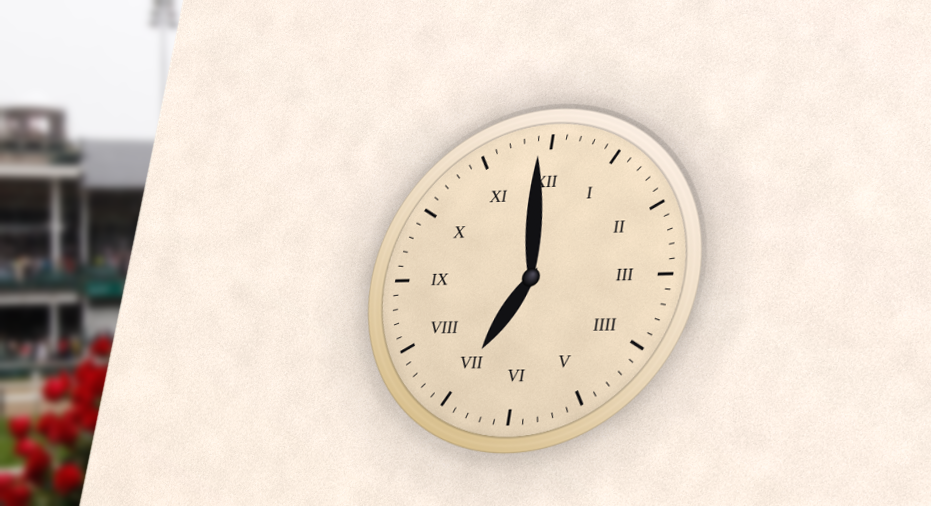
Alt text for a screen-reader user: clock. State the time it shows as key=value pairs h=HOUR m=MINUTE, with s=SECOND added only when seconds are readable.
h=6 m=59
